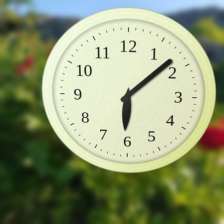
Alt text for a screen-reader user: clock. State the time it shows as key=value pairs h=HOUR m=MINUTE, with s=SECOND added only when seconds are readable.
h=6 m=8
